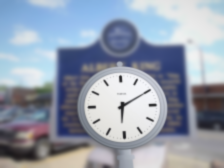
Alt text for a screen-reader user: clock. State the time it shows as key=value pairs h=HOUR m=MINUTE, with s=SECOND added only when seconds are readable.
h=6 m=10
